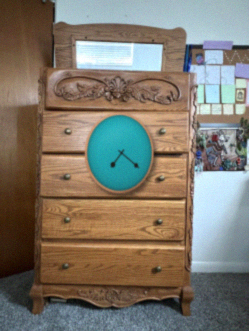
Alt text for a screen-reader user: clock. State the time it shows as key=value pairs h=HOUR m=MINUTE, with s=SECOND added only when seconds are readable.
h=7 m=21
